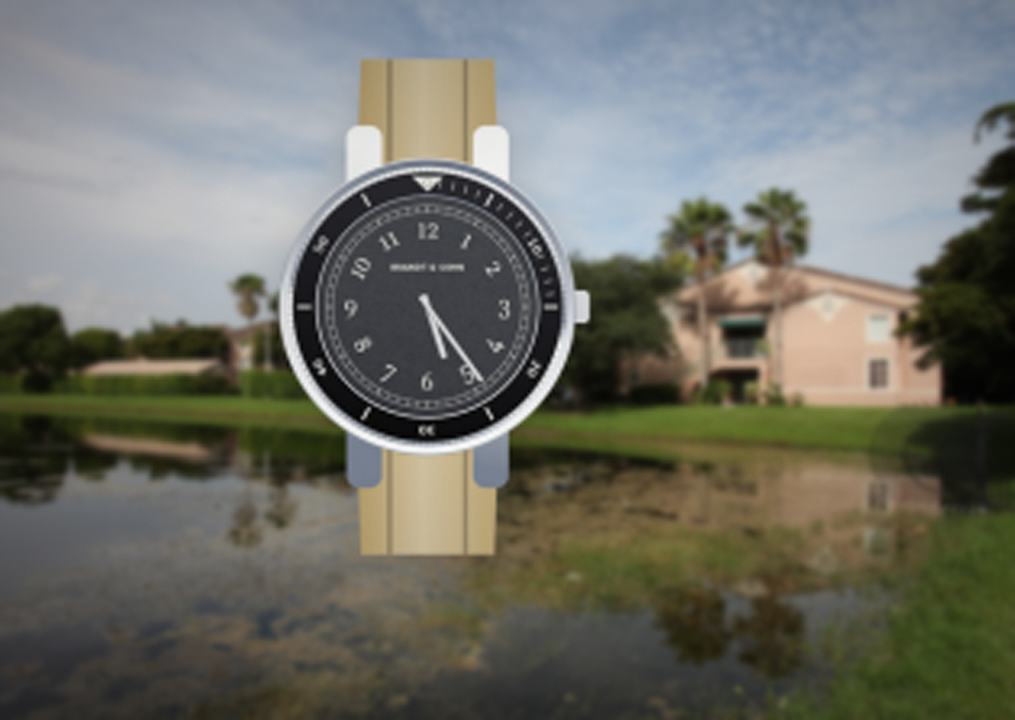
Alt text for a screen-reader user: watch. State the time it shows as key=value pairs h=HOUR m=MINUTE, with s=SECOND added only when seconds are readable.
h=5 m=24
